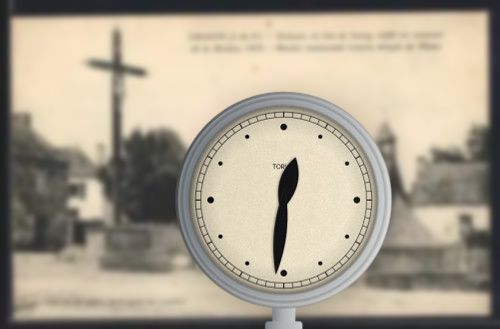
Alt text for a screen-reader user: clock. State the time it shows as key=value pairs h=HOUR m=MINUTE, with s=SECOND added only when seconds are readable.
h=12 m=31
